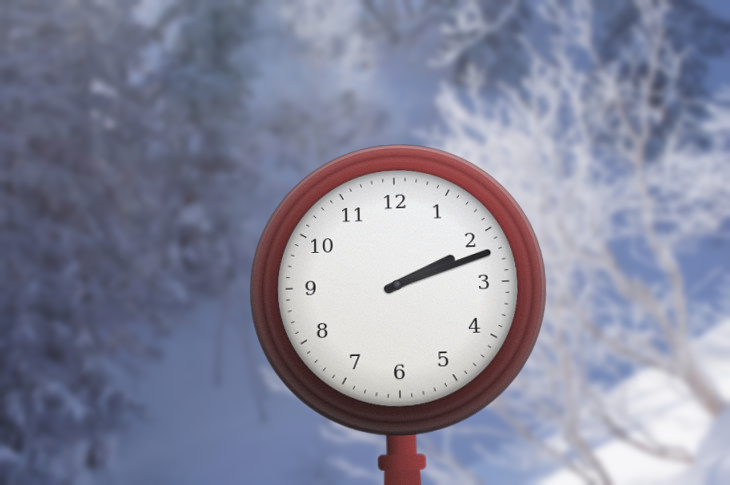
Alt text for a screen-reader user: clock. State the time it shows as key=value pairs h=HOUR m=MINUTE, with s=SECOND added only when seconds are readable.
h=2 m=12
